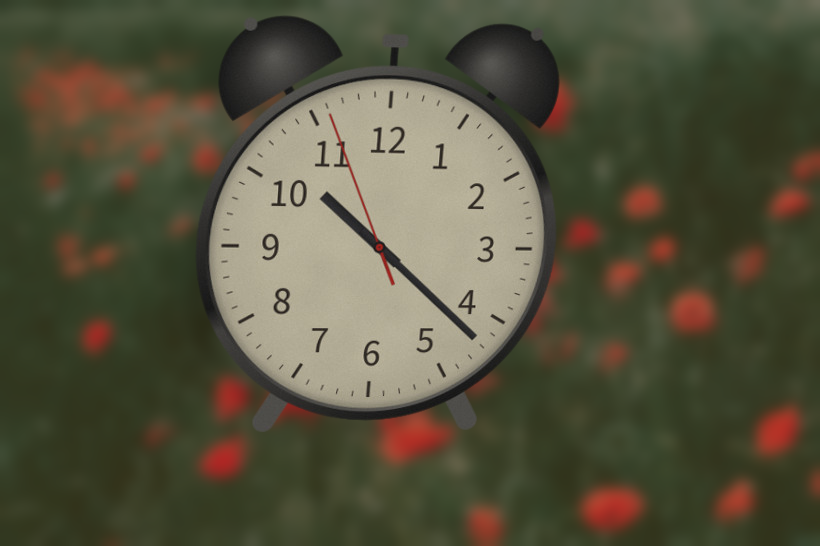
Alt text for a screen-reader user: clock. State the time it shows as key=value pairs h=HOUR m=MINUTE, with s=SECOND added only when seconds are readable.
h=10 m=21 s=56
